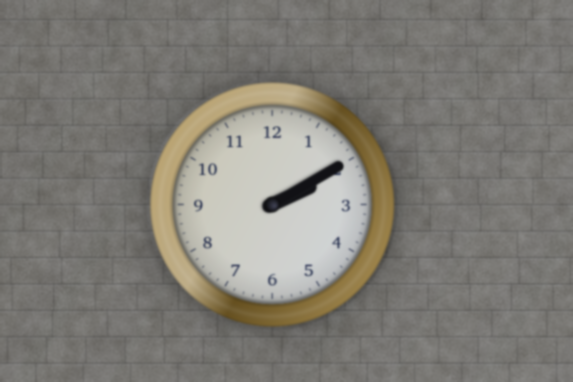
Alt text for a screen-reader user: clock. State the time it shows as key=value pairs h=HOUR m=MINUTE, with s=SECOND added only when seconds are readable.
h=2 m=10
